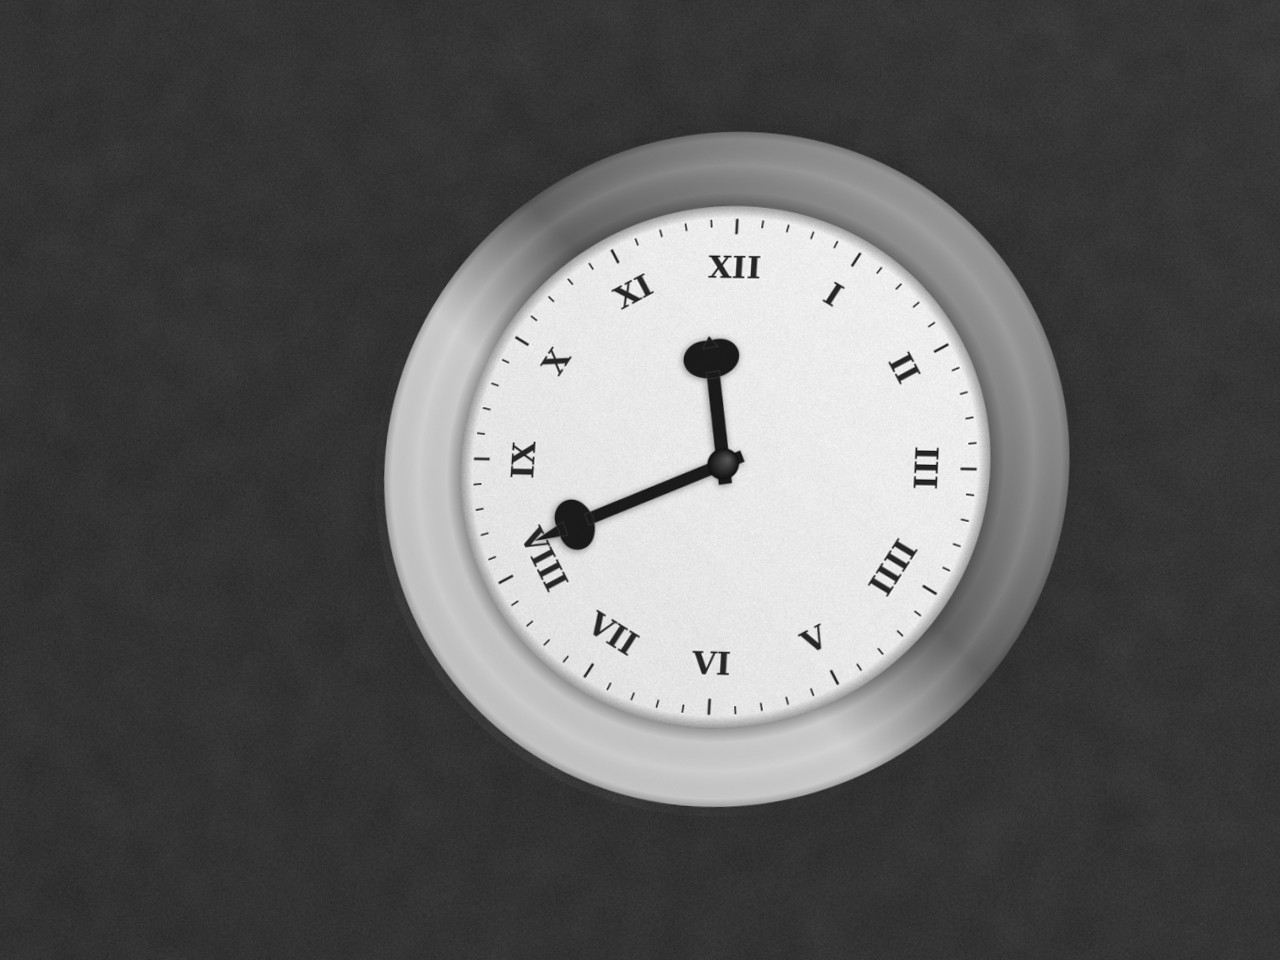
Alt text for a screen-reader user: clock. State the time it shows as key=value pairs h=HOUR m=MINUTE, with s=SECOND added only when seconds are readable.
h=11 m=41
